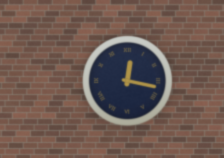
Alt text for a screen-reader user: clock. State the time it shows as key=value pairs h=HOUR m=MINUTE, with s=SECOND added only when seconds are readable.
h=12 m=17
